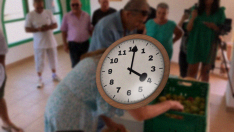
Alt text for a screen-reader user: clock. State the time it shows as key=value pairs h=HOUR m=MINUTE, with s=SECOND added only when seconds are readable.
h=4 m=1
